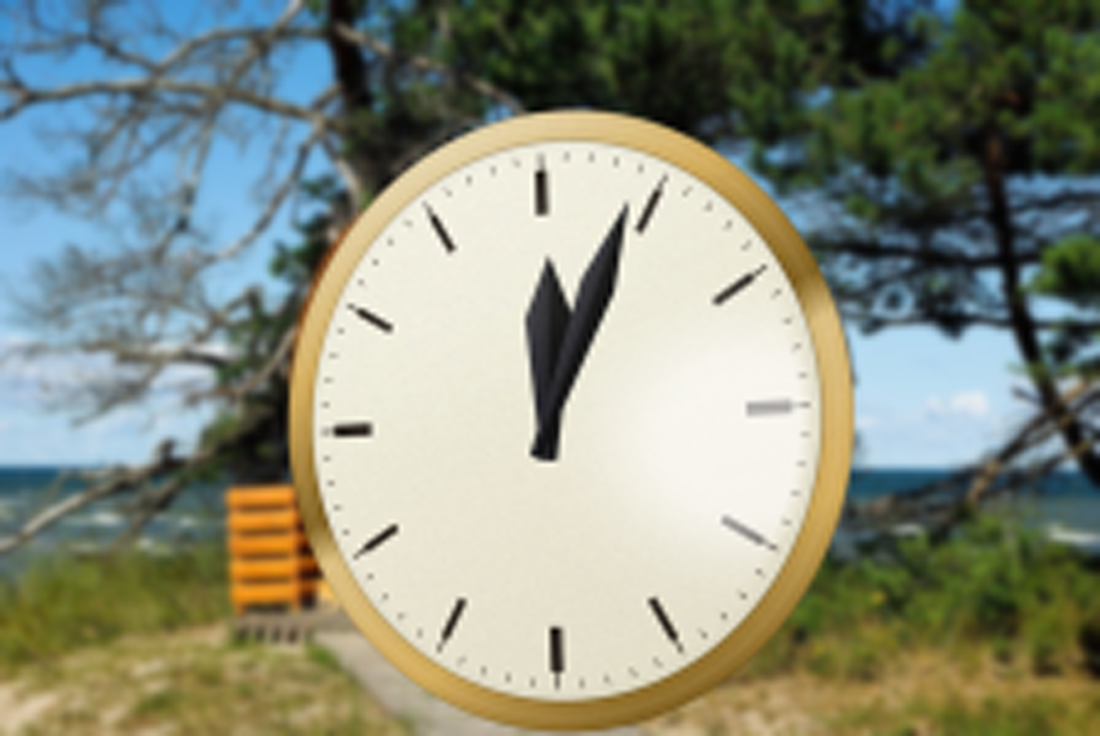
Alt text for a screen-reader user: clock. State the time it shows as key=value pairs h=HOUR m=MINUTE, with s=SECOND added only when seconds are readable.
h=12 m=4
